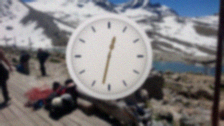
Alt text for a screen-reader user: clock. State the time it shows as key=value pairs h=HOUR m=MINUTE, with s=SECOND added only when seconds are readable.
h=12 m=32
